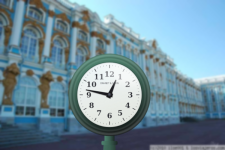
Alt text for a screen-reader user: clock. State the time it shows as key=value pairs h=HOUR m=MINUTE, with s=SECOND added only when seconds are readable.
h=12 m=47
